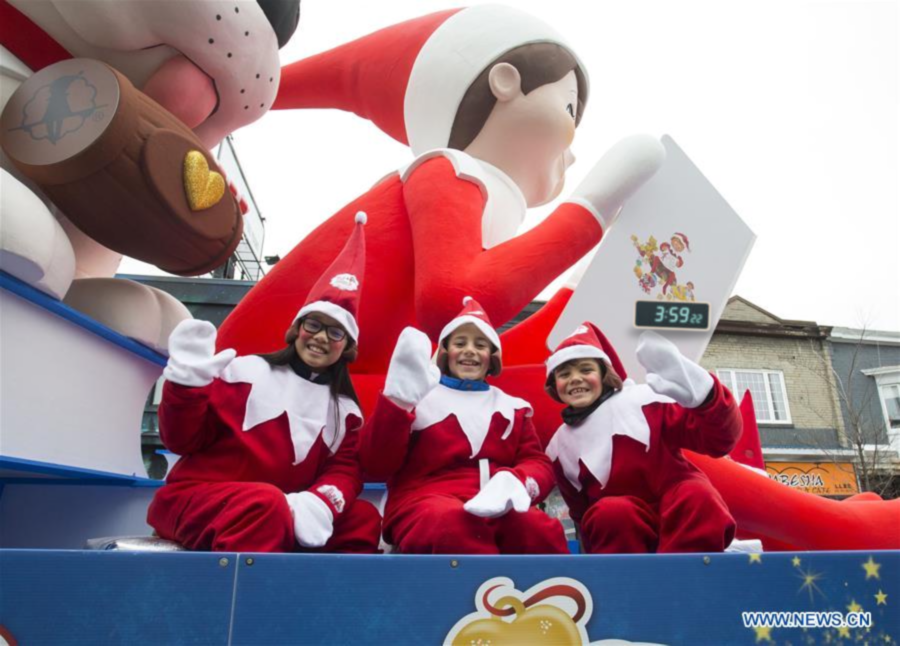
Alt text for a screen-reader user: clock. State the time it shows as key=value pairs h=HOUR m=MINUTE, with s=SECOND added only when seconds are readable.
h=3 m=59
